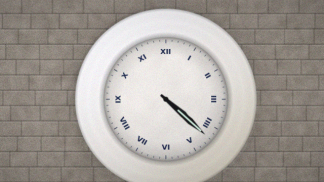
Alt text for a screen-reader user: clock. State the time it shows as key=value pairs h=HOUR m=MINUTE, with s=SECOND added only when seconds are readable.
h=4 m=22
